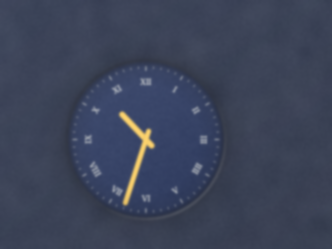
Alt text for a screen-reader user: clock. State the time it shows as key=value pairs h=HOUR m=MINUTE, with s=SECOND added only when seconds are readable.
h=10 m=33
